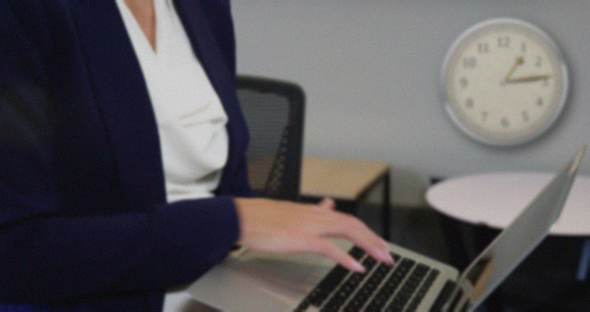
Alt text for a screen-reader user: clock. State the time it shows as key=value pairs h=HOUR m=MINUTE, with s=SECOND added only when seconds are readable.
h=1 m=14
